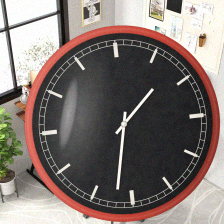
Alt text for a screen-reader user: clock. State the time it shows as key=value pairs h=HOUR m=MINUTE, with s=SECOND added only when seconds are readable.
h=1 m=32
